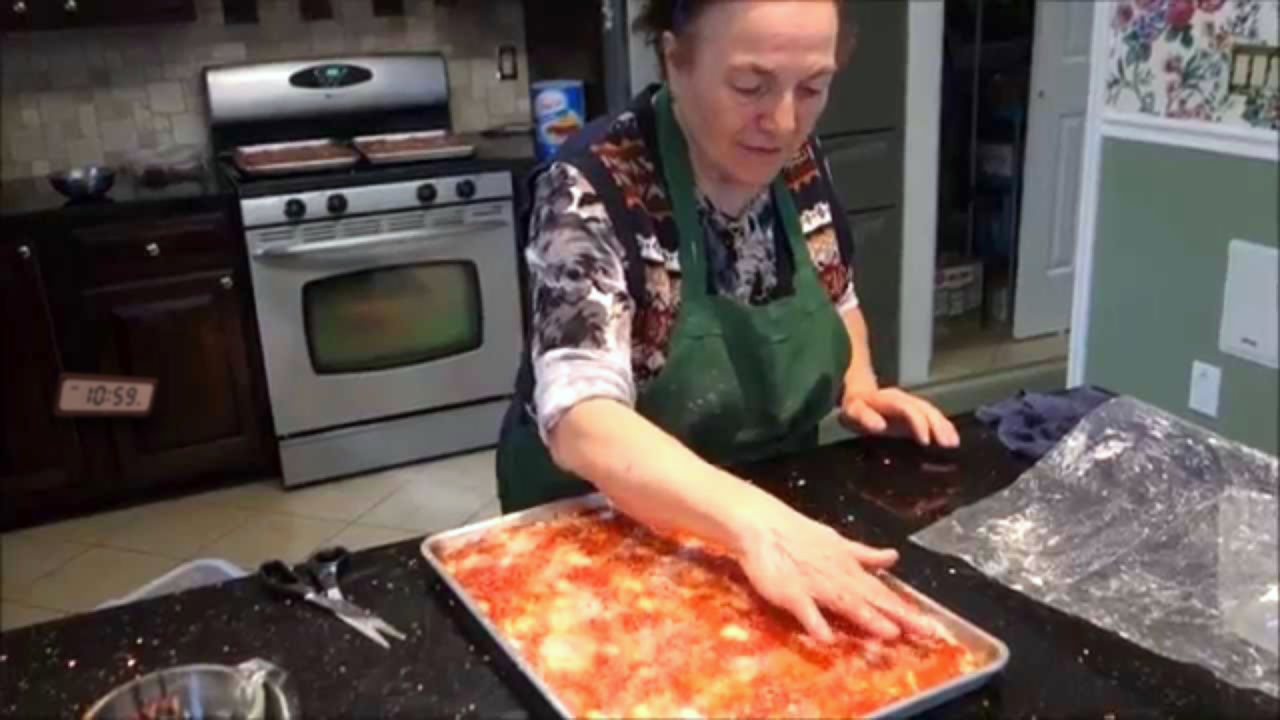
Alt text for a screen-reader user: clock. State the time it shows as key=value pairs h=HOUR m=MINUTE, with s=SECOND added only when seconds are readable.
h=10 m=59
